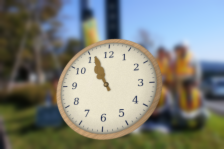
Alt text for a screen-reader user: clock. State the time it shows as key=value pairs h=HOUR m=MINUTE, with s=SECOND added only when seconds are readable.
h=10 m=56
